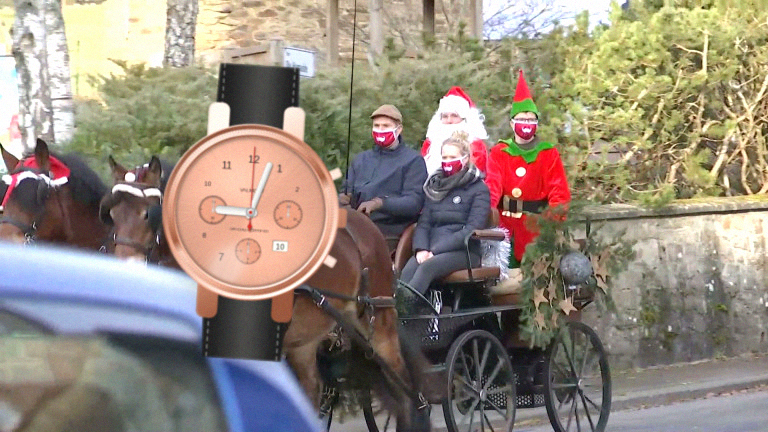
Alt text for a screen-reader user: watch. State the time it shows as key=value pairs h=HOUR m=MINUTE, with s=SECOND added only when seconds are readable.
h=9 m=3
